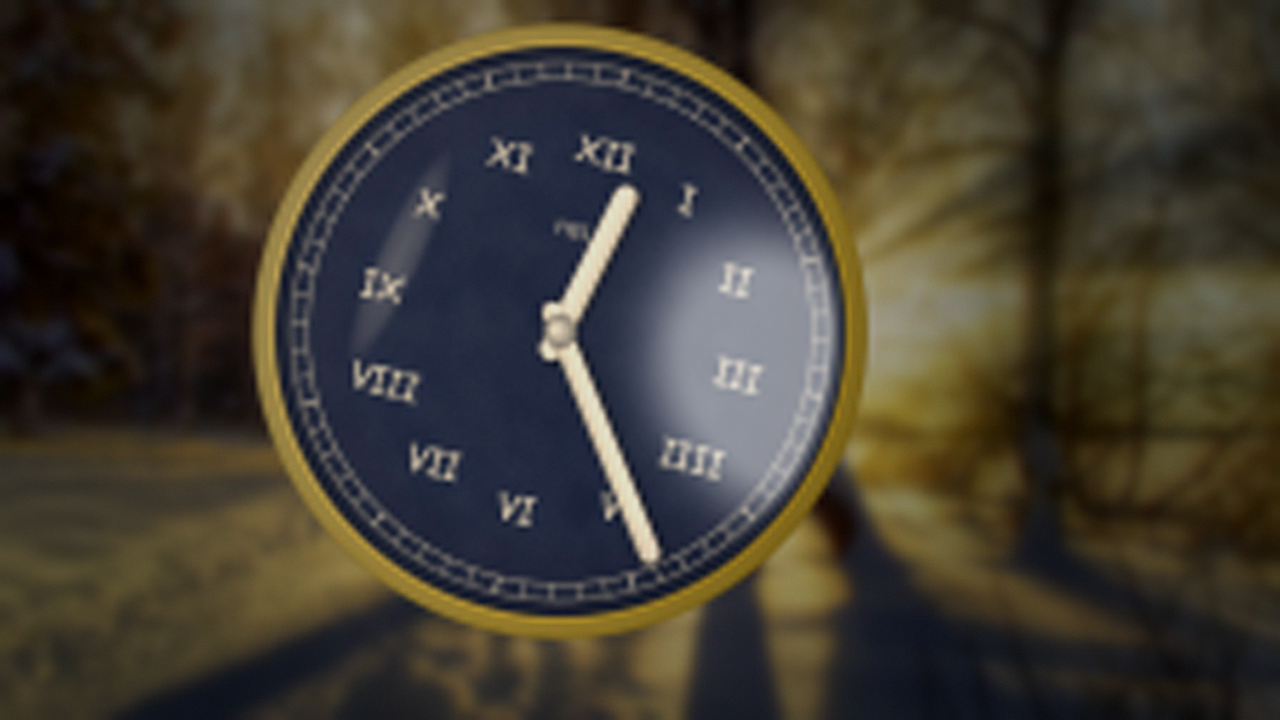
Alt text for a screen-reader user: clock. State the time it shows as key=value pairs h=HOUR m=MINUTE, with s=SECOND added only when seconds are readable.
h=12 m=24
